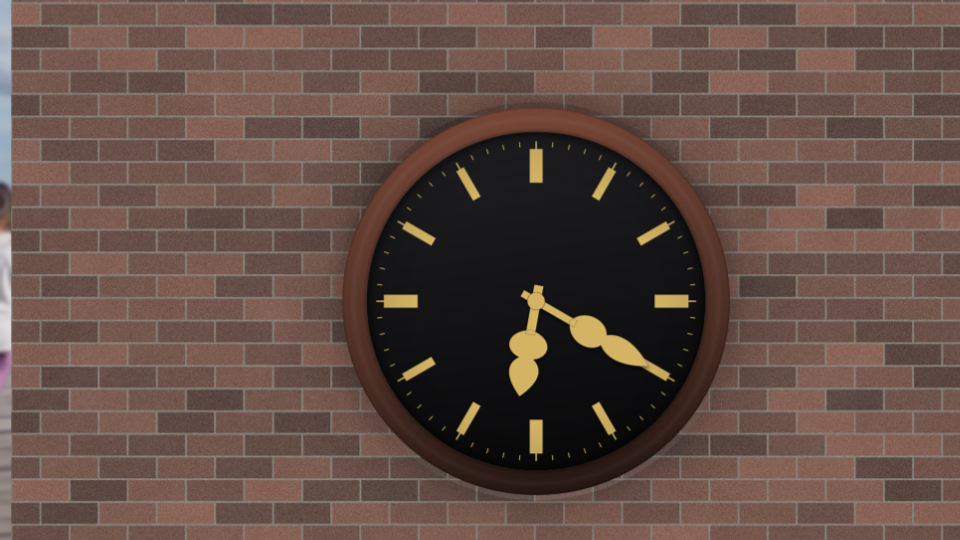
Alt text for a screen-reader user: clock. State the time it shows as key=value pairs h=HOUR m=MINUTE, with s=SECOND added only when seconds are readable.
h=6 m=20
